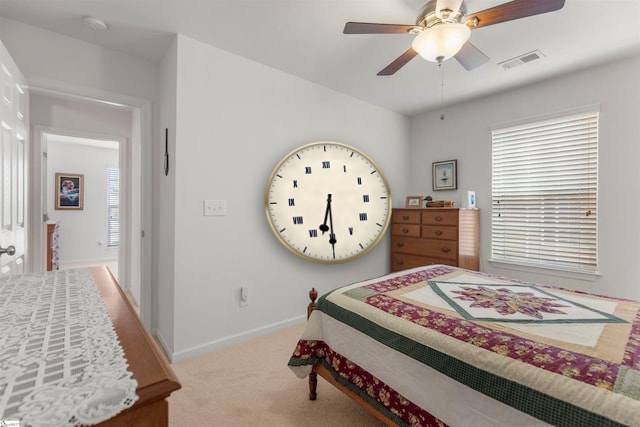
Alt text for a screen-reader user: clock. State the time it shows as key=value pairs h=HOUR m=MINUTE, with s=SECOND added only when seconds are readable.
h=6 m=30
